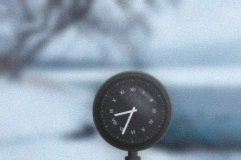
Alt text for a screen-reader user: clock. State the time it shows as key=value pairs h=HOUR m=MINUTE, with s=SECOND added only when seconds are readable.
h=8 m=34
